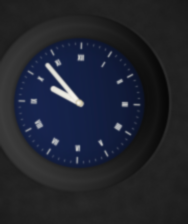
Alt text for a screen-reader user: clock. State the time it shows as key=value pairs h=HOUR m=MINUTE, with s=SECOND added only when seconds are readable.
h=9 m=53
